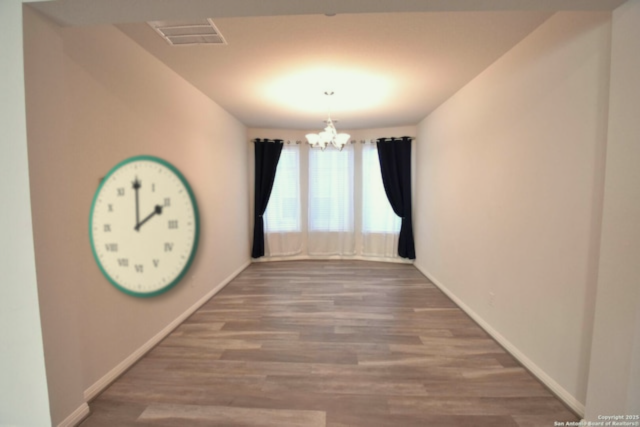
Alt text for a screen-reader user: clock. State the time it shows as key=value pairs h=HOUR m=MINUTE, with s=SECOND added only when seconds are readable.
h=2 m=0
